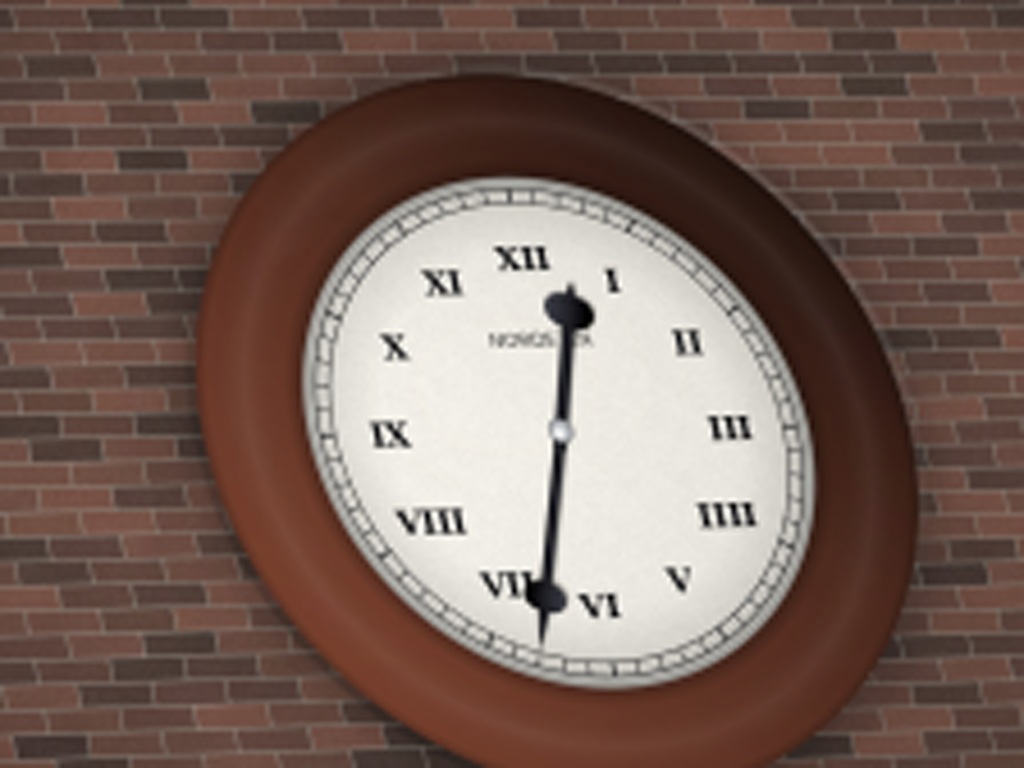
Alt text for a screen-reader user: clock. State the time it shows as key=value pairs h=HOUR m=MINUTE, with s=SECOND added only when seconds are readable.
h=12 m=33
